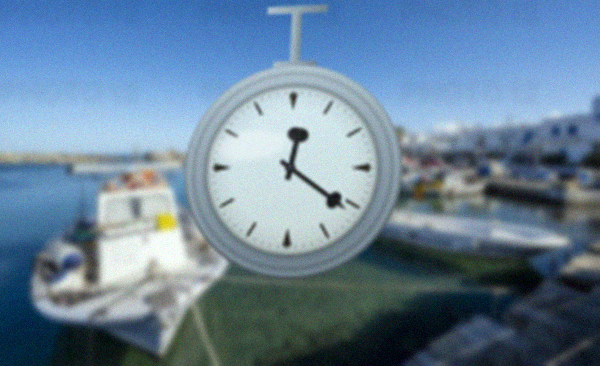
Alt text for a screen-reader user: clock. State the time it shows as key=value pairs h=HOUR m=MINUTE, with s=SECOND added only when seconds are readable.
h=12 m=21
